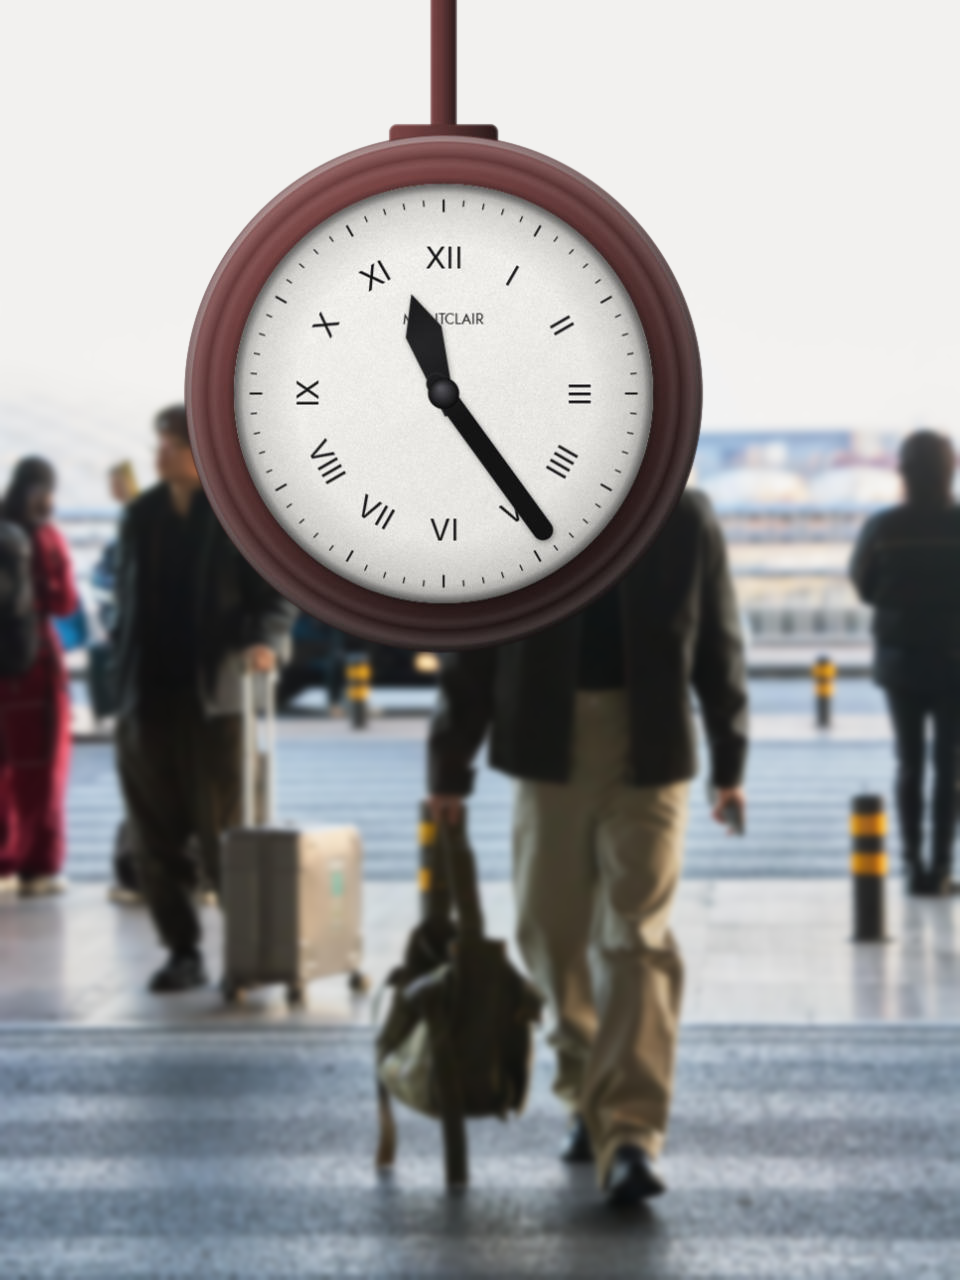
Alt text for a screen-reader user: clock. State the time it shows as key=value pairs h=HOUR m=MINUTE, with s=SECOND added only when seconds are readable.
h=11 m=24
